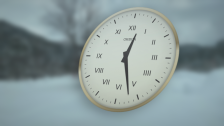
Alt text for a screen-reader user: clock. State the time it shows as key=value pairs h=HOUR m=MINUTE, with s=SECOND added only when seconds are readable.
h=12 m=27
